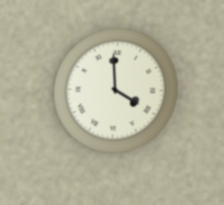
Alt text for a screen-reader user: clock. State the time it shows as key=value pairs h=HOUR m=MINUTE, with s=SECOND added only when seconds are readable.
h=3 m=59
